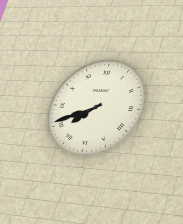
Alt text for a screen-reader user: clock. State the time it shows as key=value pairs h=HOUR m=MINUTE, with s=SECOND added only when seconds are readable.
h=7 m=41
